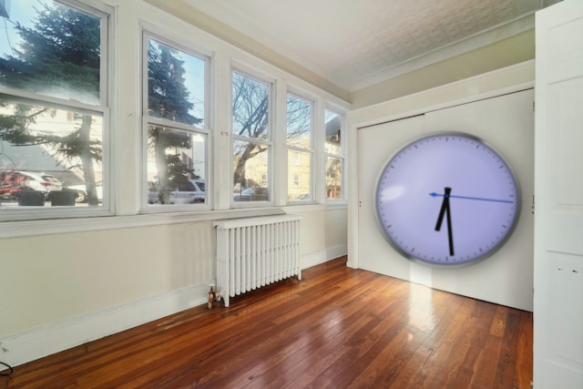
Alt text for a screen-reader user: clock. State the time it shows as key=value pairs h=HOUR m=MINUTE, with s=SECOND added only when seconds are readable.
h=6 m=29 s=16
